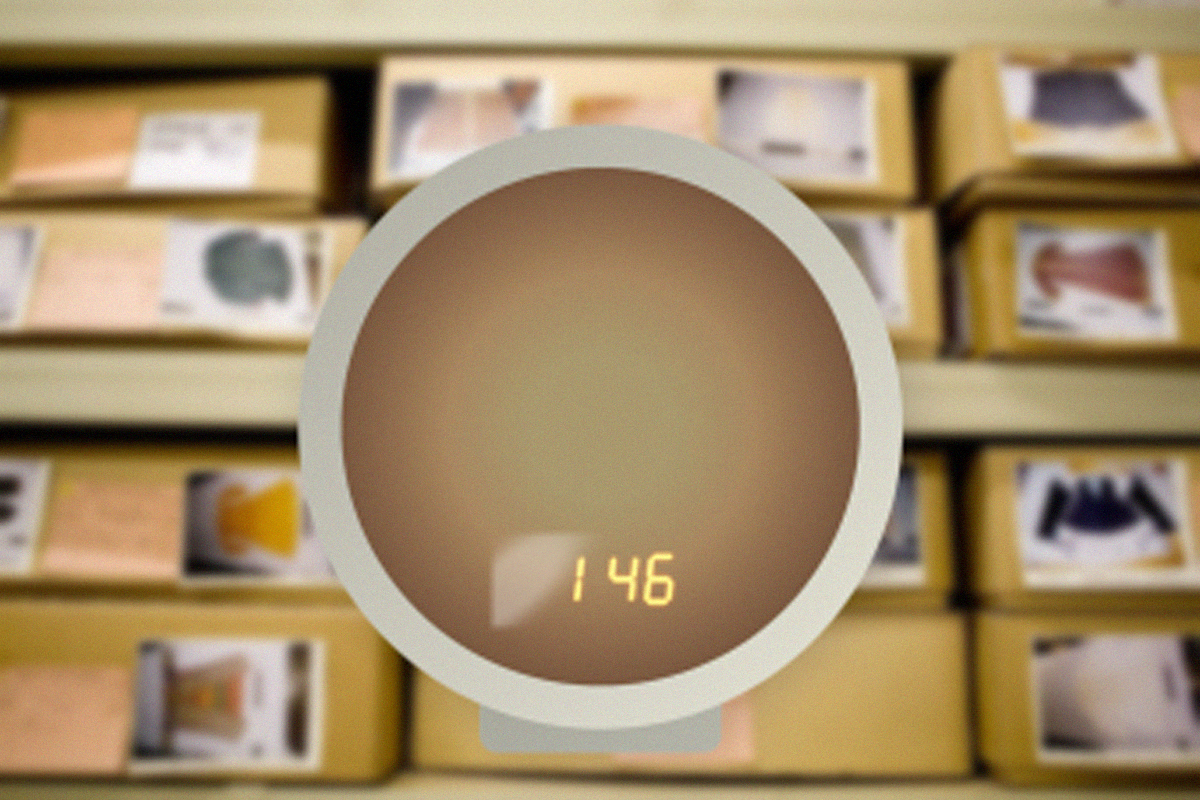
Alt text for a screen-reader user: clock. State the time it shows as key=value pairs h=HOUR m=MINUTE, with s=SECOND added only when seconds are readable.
h=1 m=46
